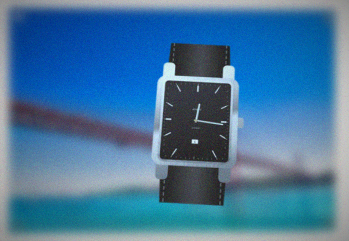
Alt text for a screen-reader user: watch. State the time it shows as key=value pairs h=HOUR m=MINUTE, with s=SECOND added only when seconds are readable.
h=12 m=16
